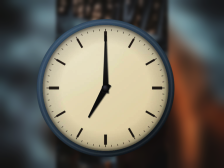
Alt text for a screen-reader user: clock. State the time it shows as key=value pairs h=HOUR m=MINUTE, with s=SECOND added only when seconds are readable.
h=7 m=0
